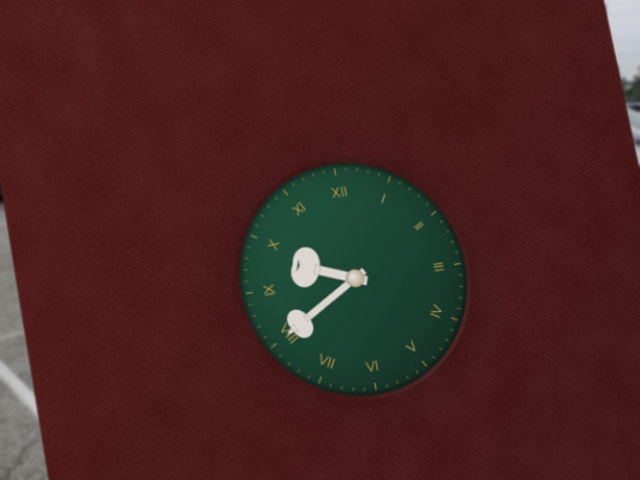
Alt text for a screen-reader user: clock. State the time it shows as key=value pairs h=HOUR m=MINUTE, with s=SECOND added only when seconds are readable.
h=9 m=40
